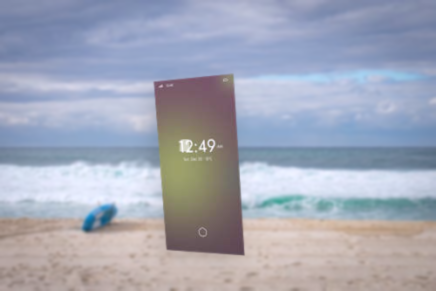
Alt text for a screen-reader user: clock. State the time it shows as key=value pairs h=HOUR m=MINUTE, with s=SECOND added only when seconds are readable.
h=12 m=49
